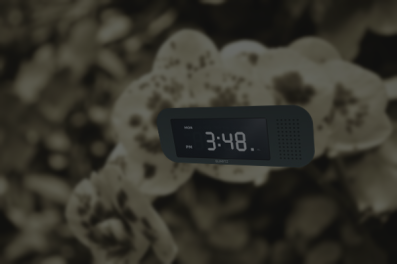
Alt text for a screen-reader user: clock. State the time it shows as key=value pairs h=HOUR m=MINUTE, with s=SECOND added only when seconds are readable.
h=3 m=48
